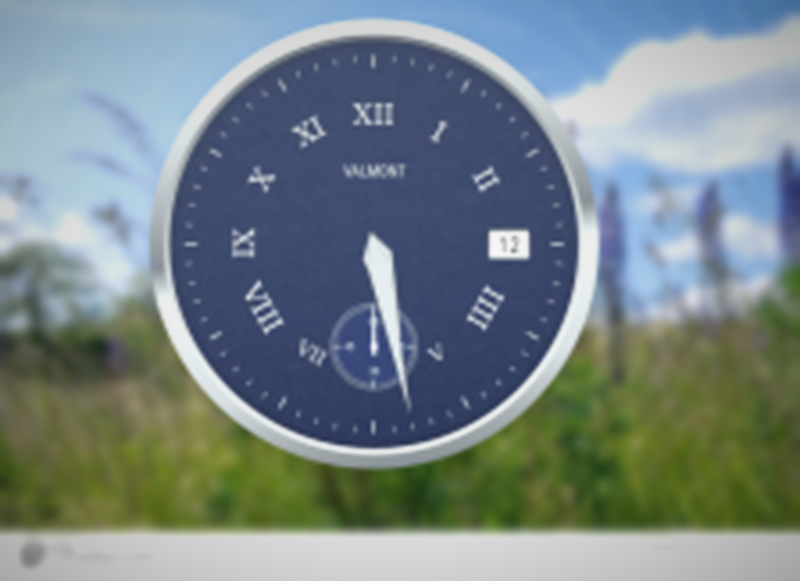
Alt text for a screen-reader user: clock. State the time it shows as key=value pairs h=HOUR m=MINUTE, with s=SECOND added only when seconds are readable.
h=5 m=28
